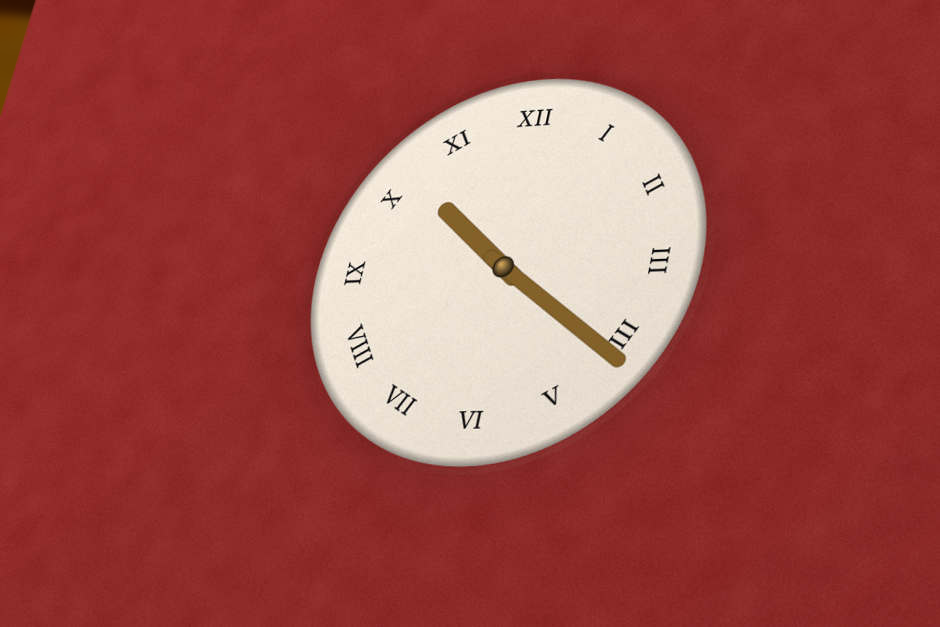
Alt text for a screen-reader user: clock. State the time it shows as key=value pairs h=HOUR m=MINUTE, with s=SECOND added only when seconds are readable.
h=10 m=21
